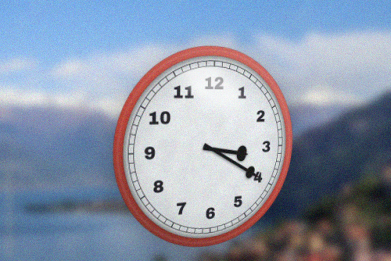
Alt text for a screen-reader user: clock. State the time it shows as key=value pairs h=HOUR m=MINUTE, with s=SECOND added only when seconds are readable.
h=3 m=20
